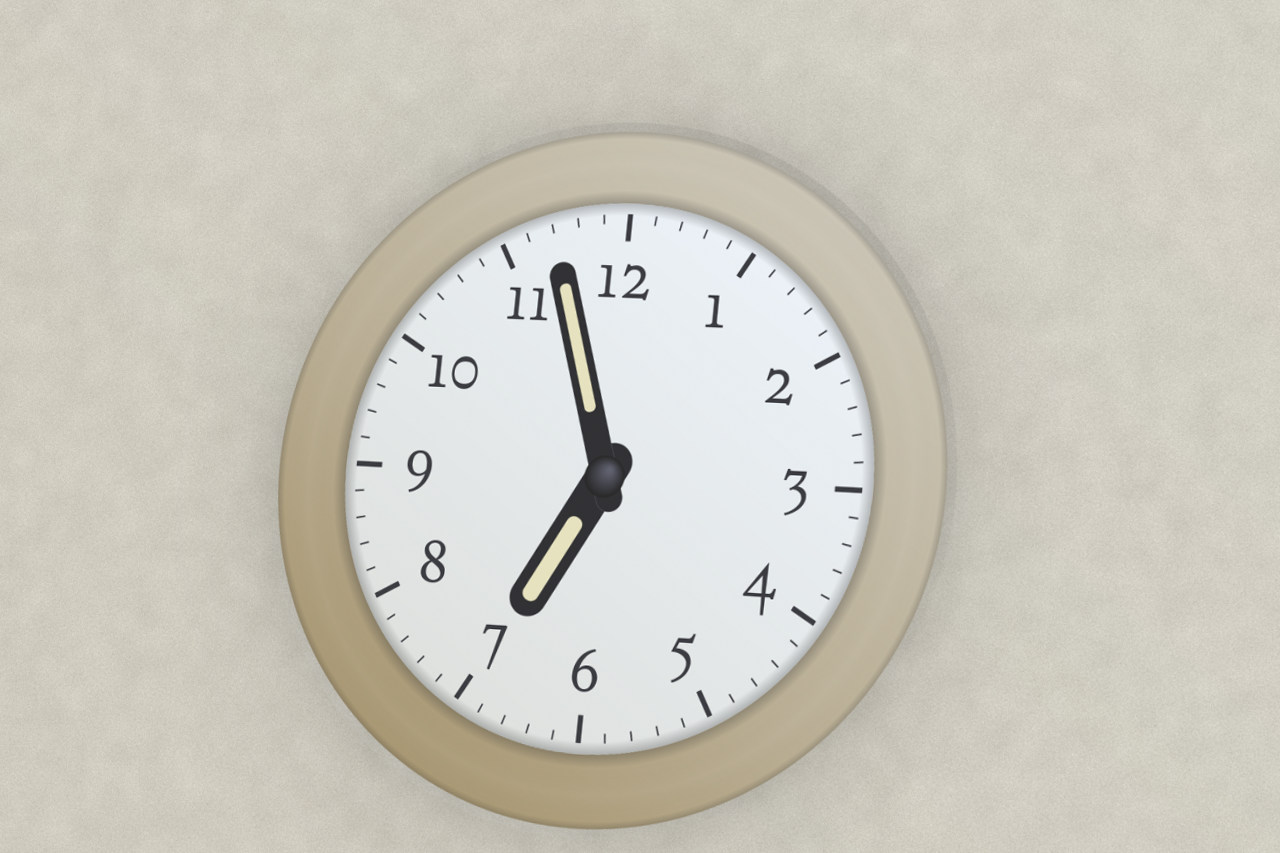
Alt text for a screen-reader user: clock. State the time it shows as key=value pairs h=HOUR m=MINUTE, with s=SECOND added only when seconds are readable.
h=6 m=57
